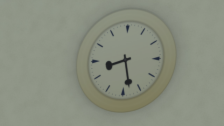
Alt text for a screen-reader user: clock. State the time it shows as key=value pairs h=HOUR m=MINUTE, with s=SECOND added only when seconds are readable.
h=8 m=28
